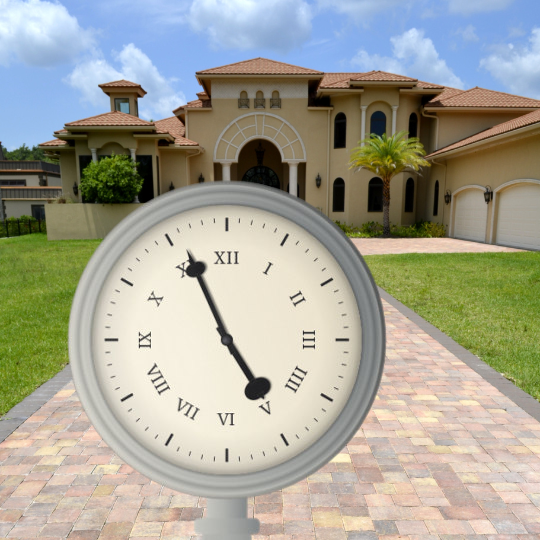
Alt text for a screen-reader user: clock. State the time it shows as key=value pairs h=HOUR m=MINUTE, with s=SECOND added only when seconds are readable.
h=4 m=56
